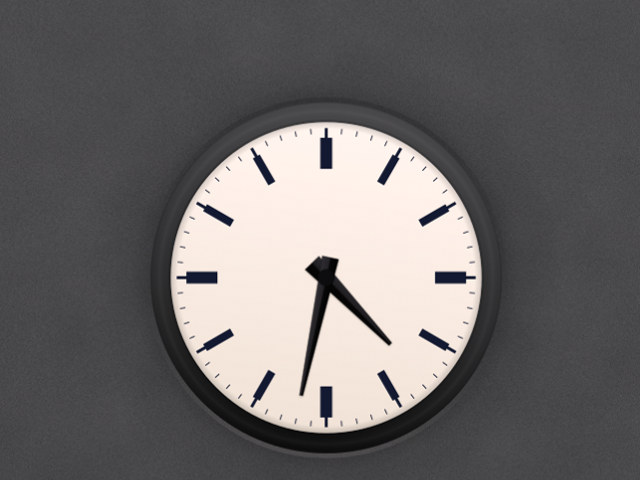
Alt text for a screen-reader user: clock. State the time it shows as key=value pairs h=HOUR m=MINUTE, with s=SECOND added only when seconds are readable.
h=4 m=32
